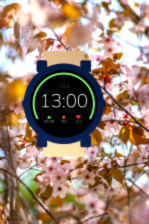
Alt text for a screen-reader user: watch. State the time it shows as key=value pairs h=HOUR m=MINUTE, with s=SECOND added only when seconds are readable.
h=13 m=0
